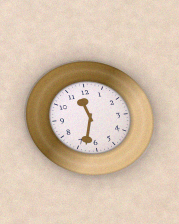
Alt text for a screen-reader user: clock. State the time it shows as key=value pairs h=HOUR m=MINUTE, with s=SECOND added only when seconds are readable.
h=11 m=33
